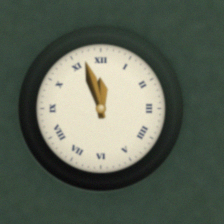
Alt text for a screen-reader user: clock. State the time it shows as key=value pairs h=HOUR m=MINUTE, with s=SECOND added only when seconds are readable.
h=11 m=57
